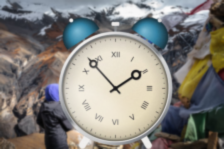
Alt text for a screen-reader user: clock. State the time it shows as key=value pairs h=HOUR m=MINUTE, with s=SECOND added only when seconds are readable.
h=1 m=53
